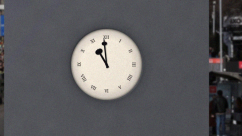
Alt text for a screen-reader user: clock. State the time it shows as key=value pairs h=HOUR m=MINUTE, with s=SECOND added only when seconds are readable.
h=10 m=59
